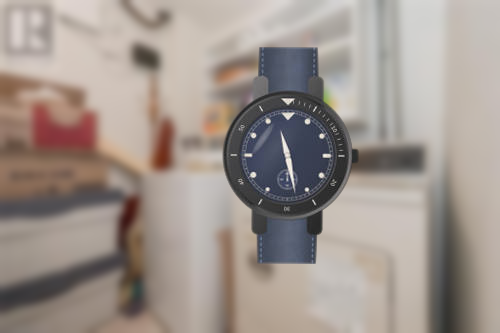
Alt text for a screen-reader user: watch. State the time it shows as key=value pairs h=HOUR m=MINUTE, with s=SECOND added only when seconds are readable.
h=11 m=28
